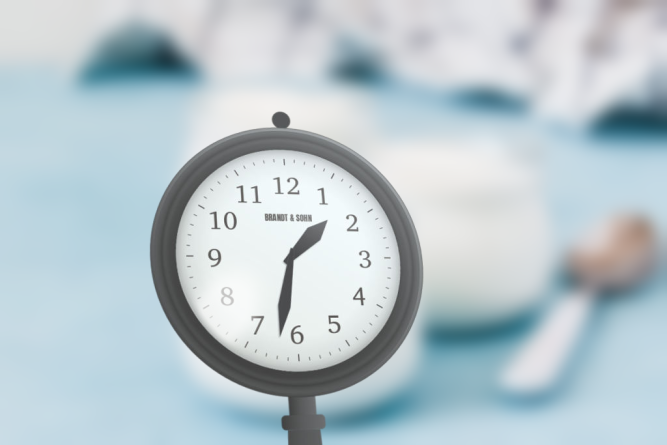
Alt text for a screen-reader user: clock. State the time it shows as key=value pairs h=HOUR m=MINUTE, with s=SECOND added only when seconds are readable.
h=1 m=32
